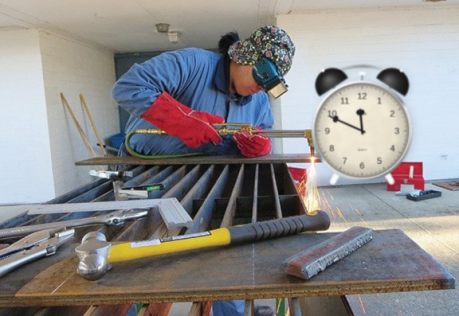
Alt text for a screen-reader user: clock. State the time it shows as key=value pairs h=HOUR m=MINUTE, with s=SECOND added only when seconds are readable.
h=11 m=49
